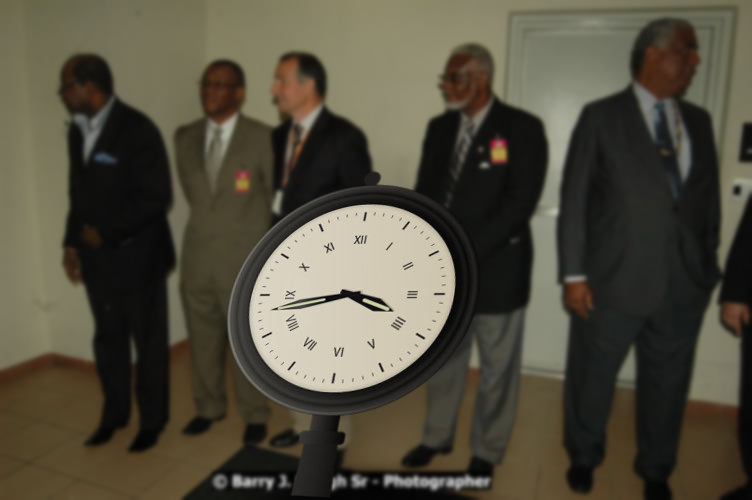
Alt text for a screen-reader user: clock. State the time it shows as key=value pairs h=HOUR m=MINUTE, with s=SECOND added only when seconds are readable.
h=3 m=43
